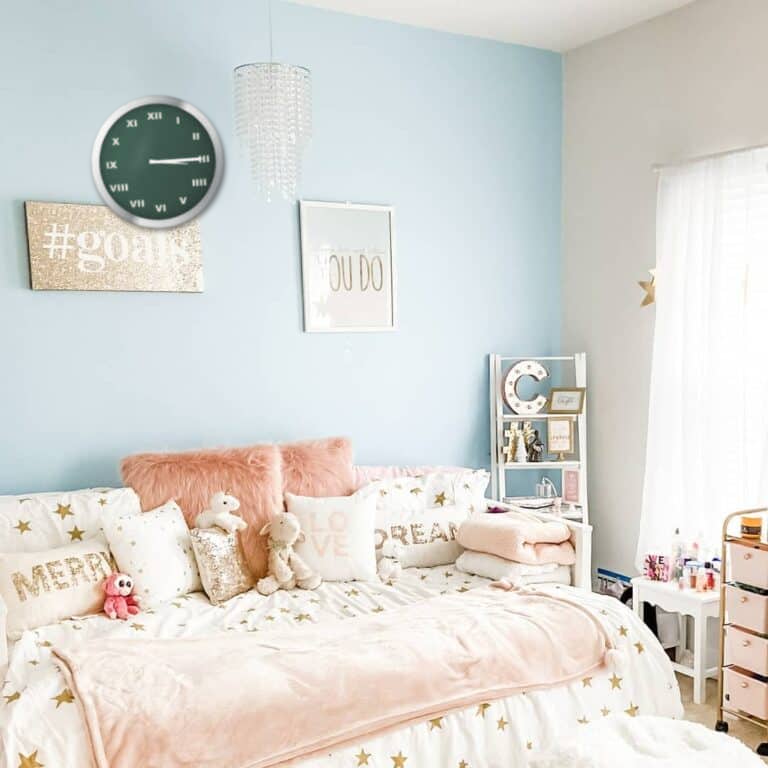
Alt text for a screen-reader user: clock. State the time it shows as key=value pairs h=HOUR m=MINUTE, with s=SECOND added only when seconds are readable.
h=3 m=15
